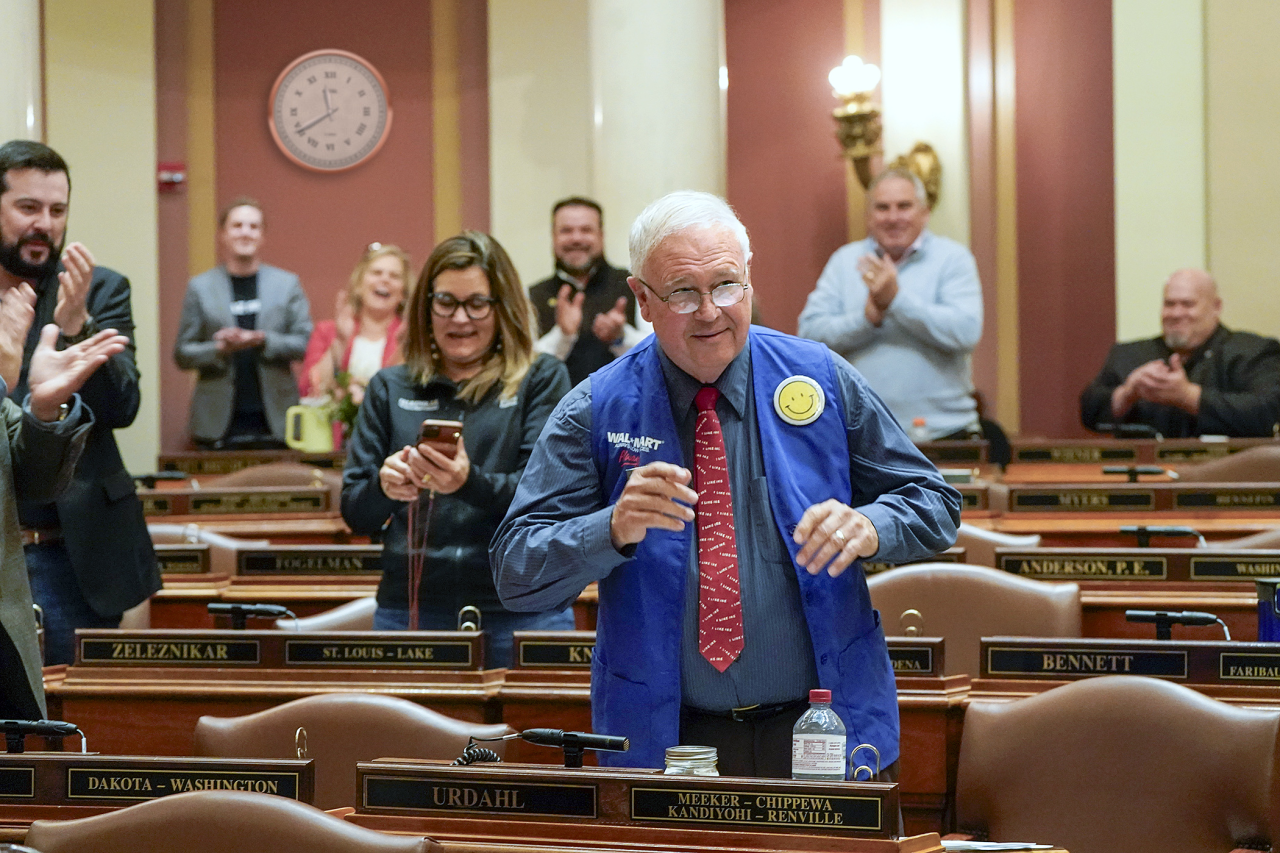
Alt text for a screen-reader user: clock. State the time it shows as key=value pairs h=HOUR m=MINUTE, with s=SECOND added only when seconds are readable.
h=11 m=40
